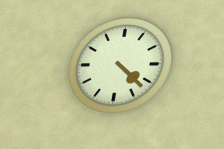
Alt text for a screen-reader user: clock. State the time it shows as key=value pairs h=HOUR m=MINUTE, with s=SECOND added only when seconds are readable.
h=4 m=22
